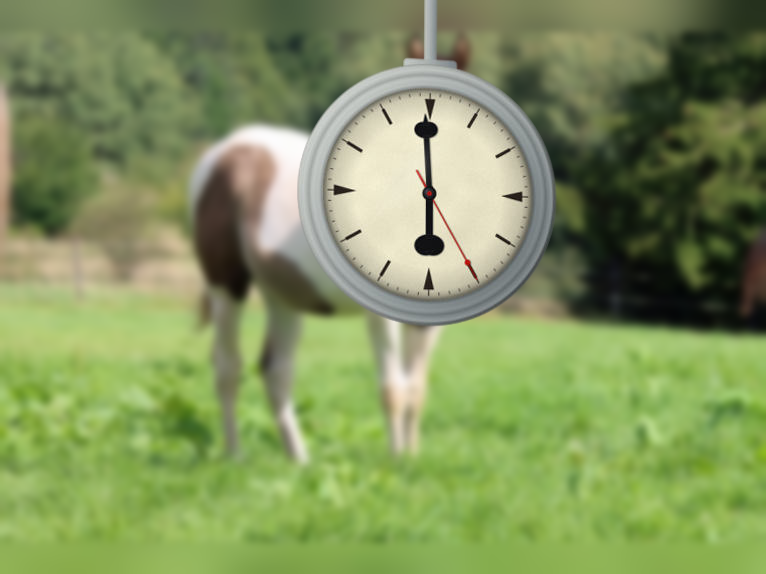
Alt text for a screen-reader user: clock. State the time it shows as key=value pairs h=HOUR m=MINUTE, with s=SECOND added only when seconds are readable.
h=5 m=59 s=25
